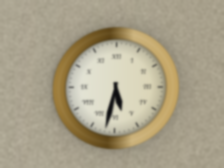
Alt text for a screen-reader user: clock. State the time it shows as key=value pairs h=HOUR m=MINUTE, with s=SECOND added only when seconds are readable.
h=5 m=32
